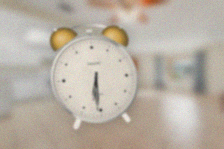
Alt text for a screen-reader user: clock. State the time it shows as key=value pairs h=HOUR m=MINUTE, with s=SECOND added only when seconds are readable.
h=6 m=31
